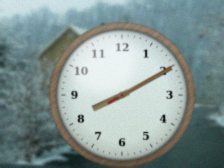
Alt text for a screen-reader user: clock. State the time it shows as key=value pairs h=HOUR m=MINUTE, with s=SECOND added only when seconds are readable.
h=8 m=10 s=10
